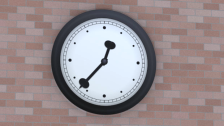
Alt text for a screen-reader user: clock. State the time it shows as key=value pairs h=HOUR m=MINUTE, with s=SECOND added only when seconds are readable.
h=12 m=37
